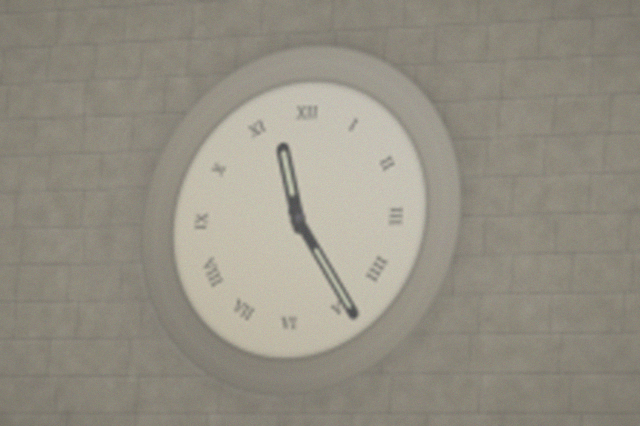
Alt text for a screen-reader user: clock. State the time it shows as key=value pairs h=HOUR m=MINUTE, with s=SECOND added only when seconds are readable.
h=11 m=24
